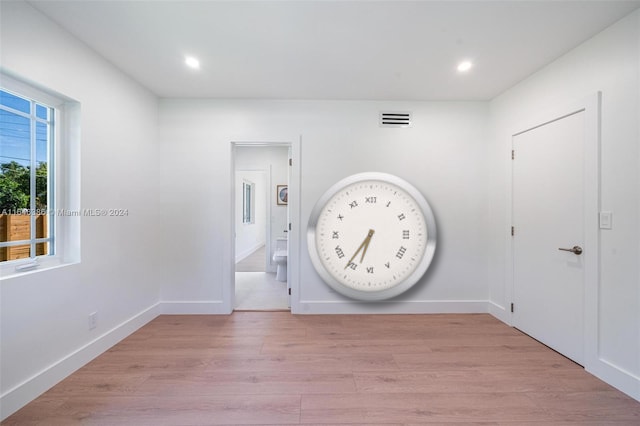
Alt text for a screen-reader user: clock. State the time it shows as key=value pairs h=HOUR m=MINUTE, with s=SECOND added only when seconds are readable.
h=6 m=36
